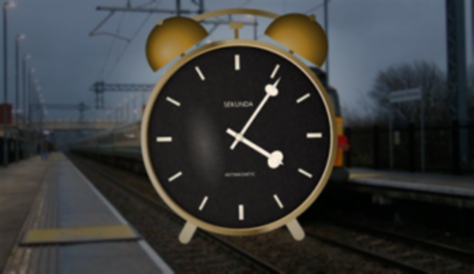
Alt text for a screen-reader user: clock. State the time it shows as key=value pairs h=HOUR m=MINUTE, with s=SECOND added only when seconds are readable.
h=4 m=6
